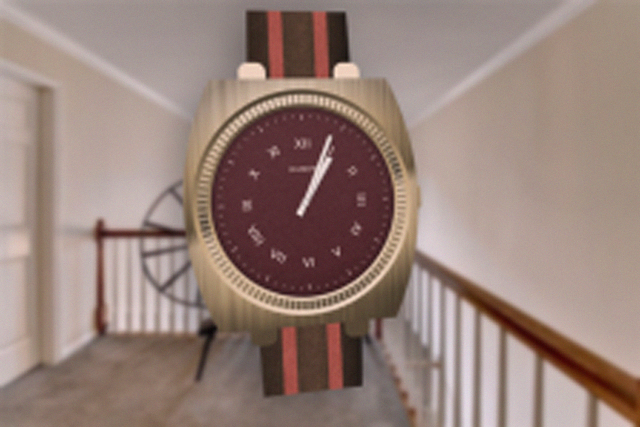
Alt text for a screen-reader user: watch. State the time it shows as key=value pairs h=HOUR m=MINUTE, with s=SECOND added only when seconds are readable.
h=1 m=4
